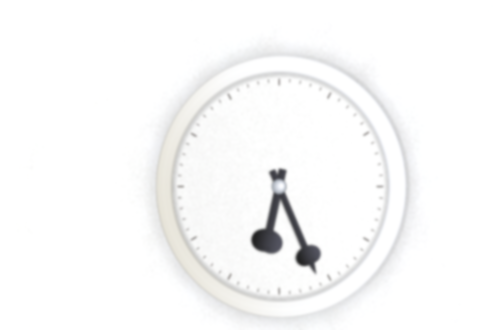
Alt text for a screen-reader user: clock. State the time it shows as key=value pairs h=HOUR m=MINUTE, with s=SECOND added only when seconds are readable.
h=6 m=26
